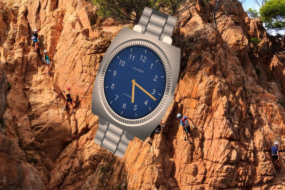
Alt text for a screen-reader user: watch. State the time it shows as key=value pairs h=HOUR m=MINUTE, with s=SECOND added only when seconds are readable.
h=5 m=17
